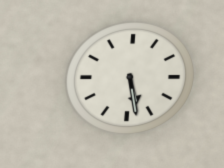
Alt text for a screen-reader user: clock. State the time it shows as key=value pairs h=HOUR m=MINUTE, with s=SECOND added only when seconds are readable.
h=5 m=28
